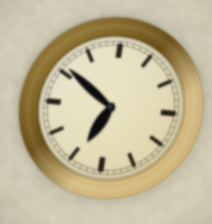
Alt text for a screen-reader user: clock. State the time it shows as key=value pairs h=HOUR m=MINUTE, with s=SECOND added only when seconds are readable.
h=6 m=51
